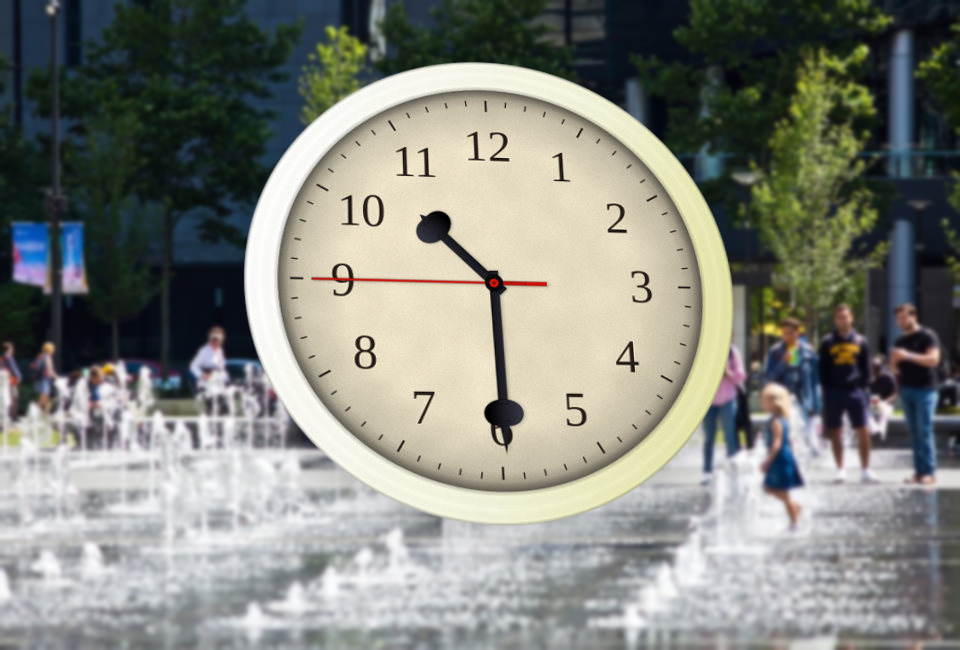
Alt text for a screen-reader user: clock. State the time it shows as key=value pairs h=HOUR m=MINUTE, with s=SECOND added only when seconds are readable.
h=10 m=29 s=45
